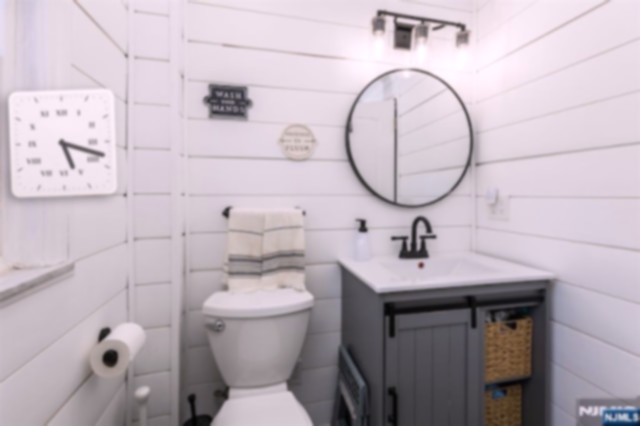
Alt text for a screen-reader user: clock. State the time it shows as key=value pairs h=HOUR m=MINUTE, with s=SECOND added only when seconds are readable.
h=5 m=18
